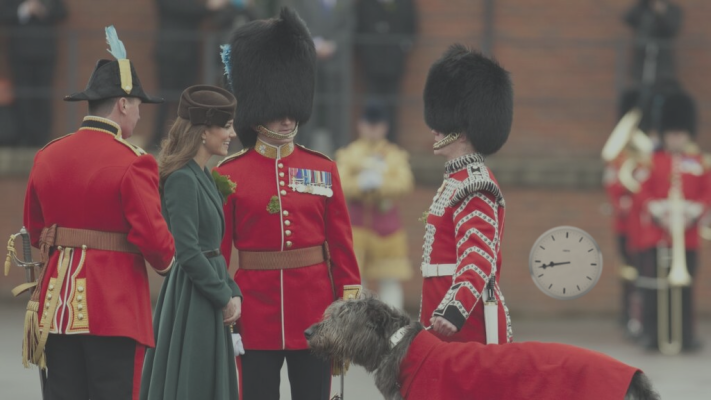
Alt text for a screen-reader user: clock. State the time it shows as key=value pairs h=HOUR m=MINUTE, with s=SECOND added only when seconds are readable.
h=8 m=43
